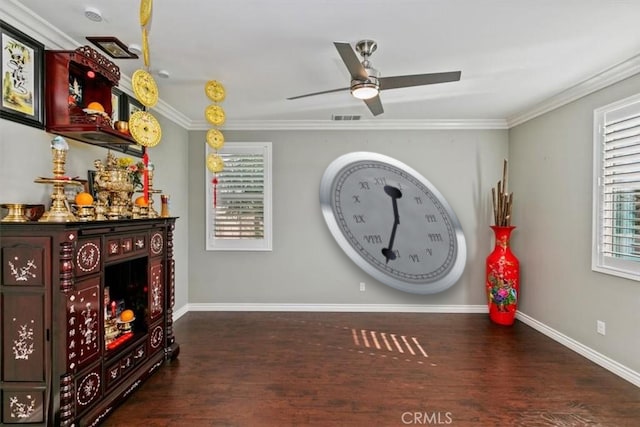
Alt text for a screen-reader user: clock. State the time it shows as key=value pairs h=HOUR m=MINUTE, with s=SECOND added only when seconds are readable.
h=12 m=36
